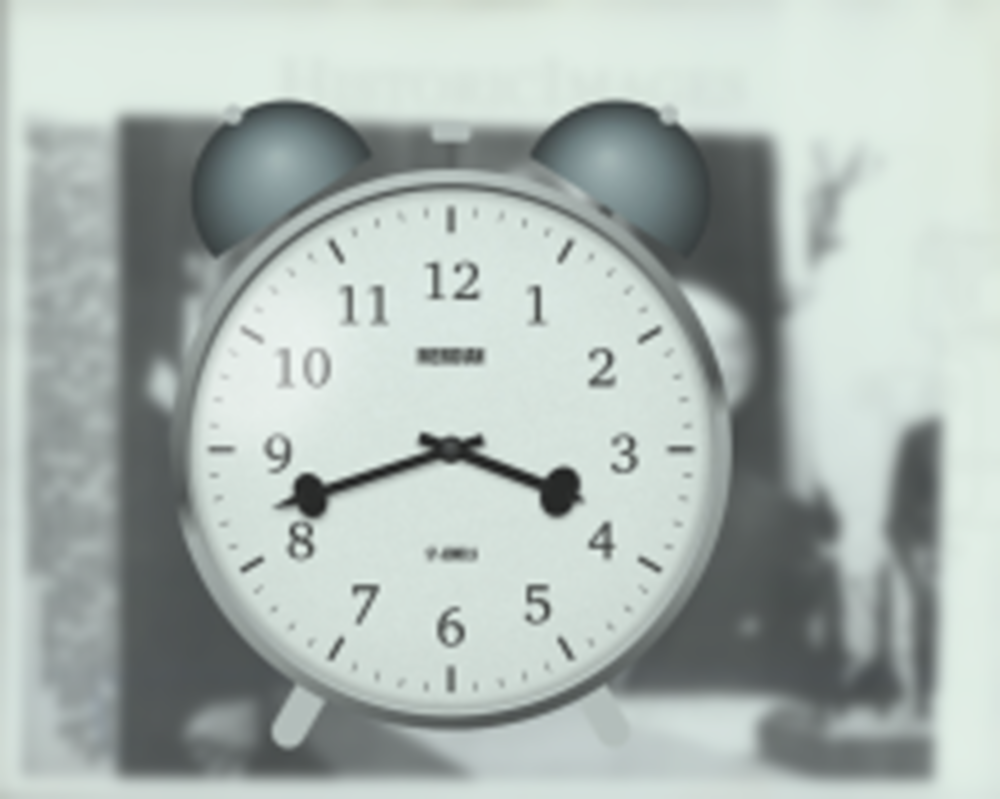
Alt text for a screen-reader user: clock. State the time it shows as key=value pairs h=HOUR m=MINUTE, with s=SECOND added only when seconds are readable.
h=3 m=42
